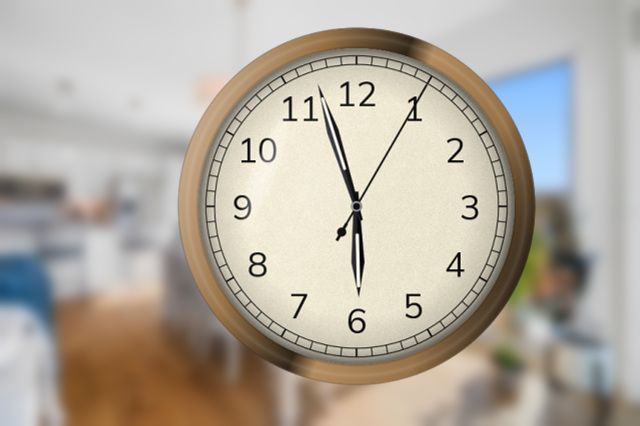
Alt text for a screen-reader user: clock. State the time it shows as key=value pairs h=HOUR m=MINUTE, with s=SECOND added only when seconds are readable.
h=5 m=57 s=5
